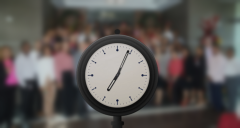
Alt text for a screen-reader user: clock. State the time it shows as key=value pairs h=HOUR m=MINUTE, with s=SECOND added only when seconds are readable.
h=7 m=4
